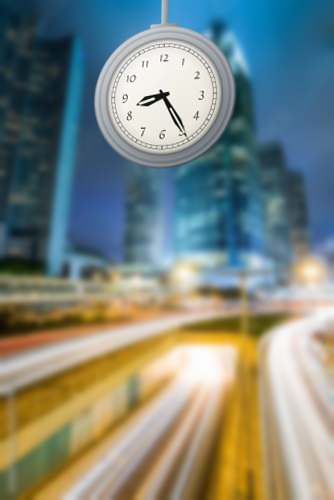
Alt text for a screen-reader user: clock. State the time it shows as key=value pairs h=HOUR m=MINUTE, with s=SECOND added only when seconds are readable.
h=8 m=25
